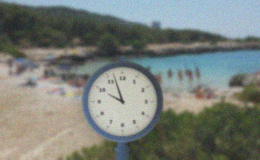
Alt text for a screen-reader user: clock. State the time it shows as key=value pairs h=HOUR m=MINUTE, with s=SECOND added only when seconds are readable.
h=9 m=57
